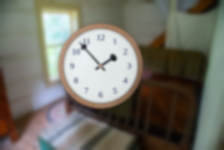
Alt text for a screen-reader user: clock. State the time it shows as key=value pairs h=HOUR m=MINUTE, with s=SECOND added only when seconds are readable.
h=1 m=53
